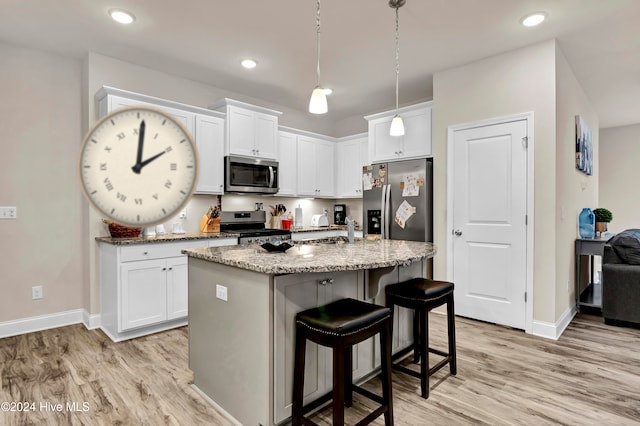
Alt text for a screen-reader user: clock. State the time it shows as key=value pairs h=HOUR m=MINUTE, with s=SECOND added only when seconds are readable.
h=2 m=1
